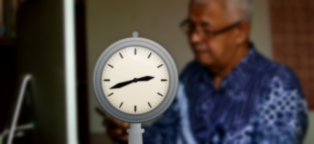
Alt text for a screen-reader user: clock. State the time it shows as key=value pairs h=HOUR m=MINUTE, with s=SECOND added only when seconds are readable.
h=2 m=42
